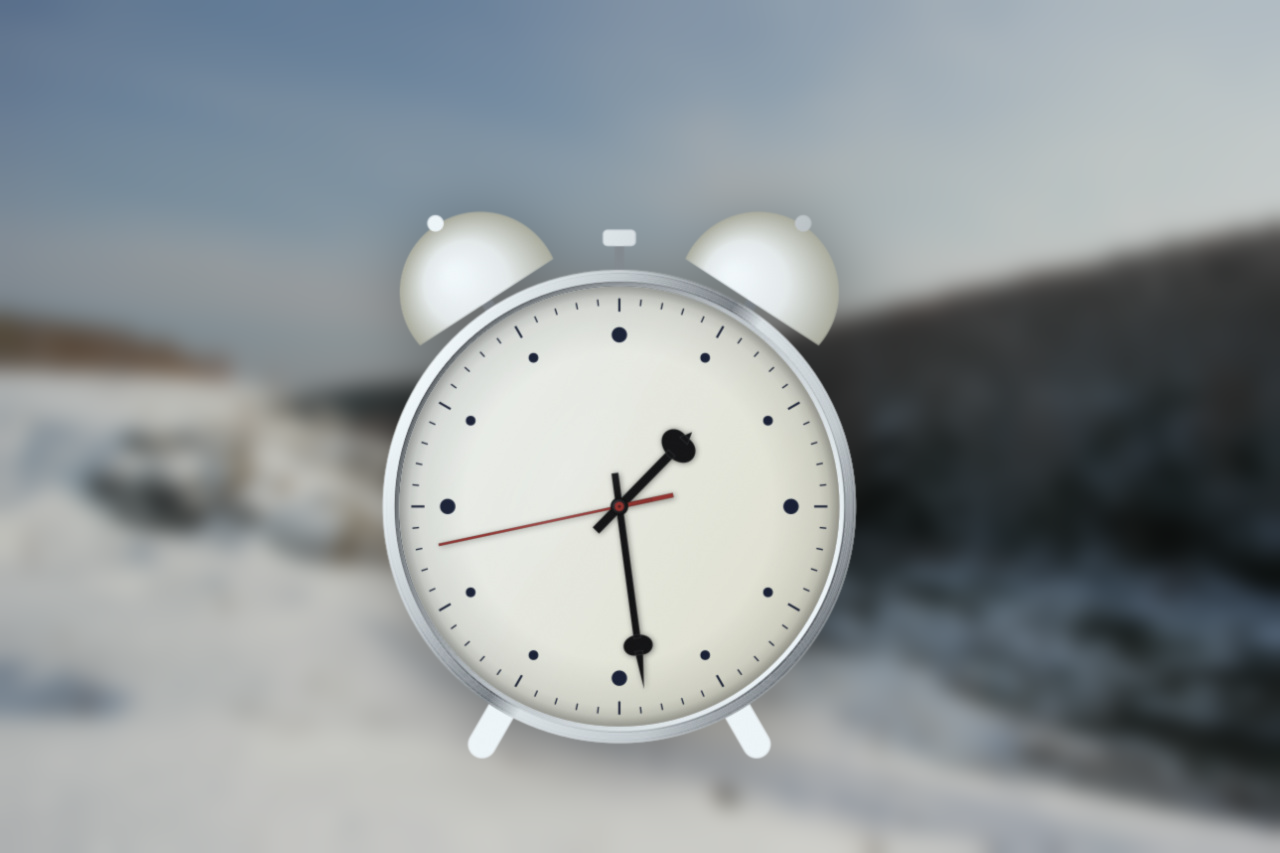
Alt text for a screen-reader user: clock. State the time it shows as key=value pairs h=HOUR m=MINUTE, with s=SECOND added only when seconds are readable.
h=1 m=28 s=43
